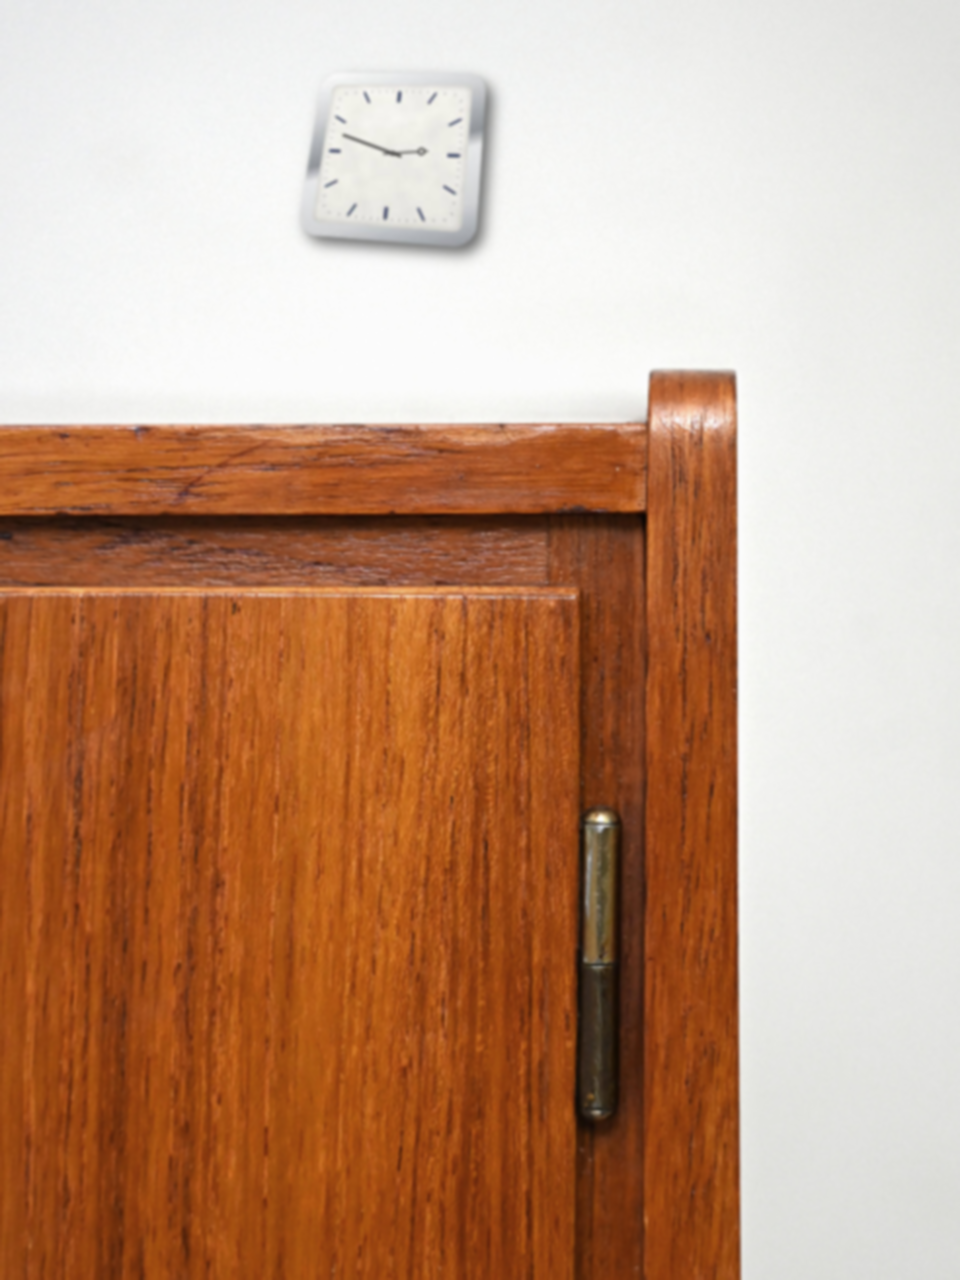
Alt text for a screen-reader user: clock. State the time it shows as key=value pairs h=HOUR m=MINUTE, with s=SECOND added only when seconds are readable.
h=2 m=48
